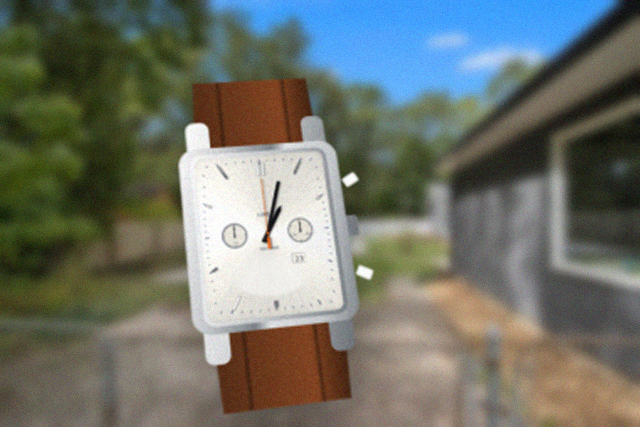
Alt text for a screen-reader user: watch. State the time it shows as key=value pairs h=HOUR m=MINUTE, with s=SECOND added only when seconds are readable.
h=1 m=3
